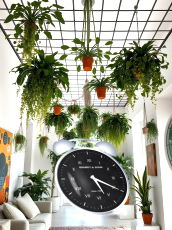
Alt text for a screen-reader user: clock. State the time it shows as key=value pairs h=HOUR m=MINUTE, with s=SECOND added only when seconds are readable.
h=5 m=20
